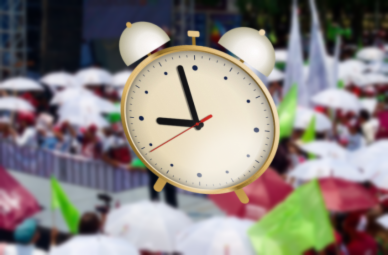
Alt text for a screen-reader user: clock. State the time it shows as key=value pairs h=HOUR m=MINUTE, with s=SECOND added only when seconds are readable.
h=8 m=57 s=39
